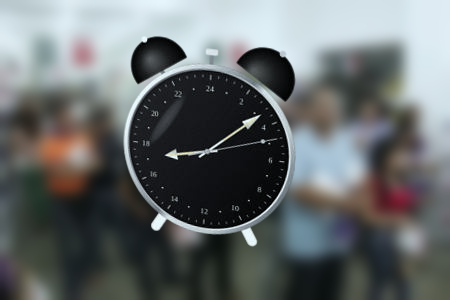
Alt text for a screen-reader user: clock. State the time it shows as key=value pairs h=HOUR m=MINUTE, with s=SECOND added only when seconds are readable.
h=17 m=8 s=12
